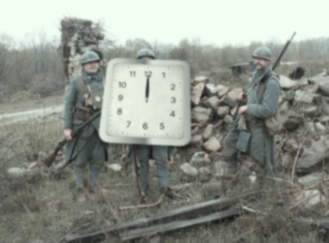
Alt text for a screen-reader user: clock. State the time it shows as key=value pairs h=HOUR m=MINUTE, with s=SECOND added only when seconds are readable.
h=12 m=0
